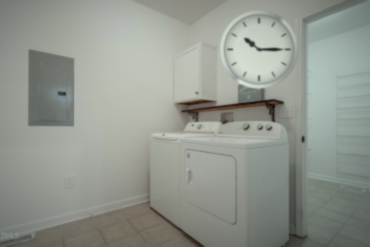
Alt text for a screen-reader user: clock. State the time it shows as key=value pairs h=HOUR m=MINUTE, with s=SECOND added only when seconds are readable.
h=10 m=15
